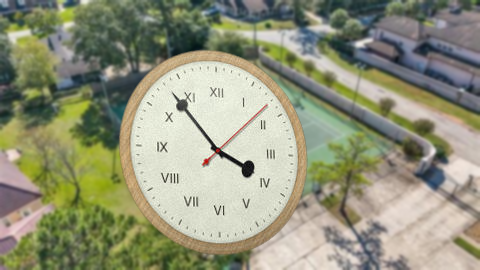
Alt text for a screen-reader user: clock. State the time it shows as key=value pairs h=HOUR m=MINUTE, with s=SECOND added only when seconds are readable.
h=3 m=53 s=8
